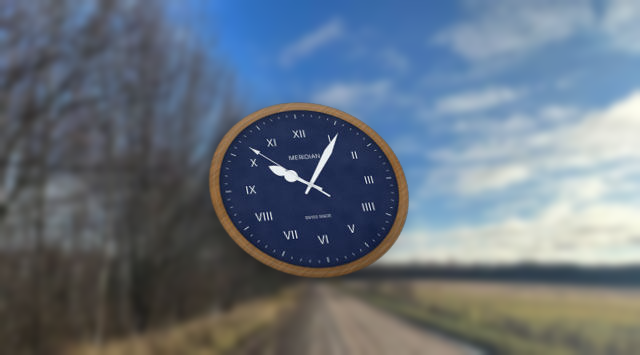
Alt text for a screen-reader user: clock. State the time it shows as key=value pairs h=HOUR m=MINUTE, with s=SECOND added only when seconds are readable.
h=10 m=5 s=52
